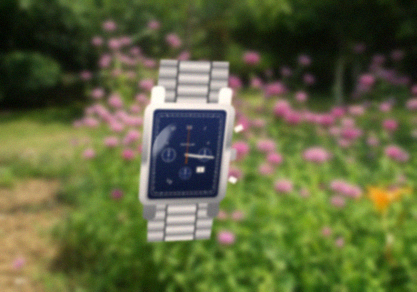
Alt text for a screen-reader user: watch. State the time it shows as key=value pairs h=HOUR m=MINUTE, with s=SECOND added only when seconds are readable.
h=3 m=16
